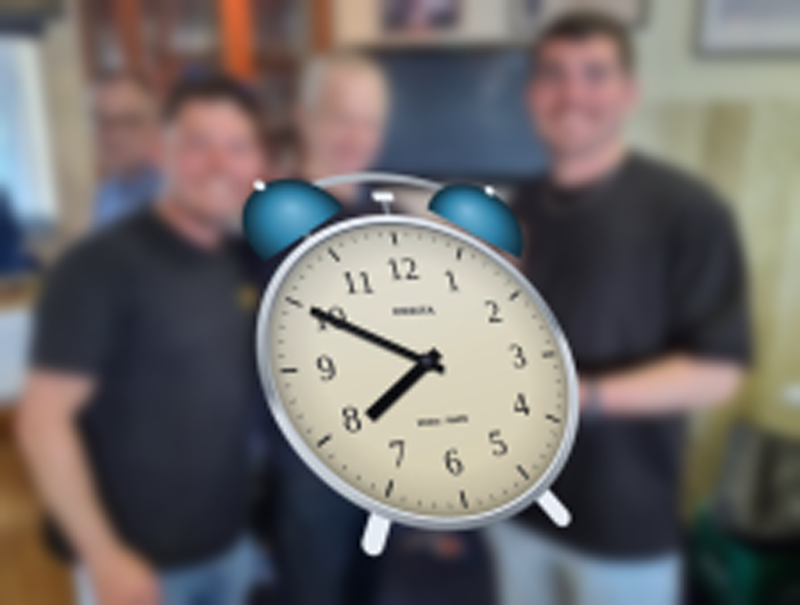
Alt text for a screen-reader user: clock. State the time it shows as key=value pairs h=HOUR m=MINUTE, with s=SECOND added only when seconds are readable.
h=7 m=50
